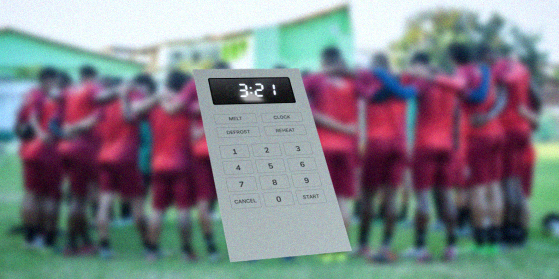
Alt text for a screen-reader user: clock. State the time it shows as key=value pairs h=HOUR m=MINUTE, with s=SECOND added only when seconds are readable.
h=3 m=21
